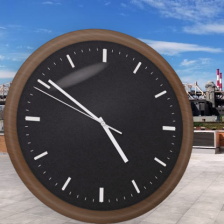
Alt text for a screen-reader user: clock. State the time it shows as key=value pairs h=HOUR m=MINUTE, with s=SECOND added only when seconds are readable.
h=4 m=50 s=49
